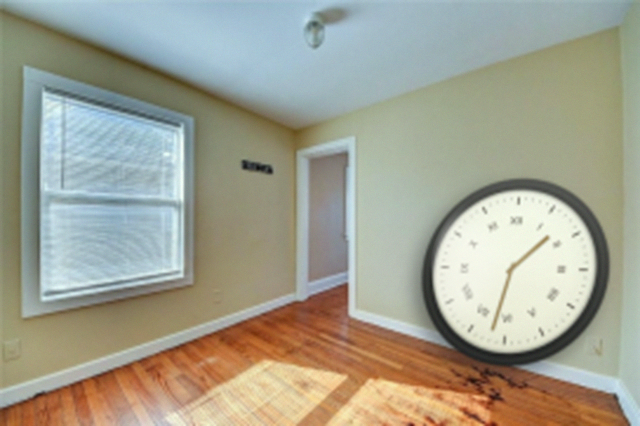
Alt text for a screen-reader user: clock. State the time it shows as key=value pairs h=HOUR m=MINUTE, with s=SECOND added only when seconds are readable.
h=1 m=32
